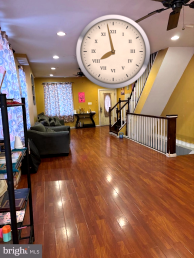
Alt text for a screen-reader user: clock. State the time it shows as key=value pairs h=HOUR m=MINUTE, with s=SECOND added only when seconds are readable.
h=7 m=58
